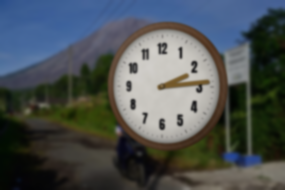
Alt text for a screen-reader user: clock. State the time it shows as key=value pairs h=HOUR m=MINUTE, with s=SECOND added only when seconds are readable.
h=2 m=14
